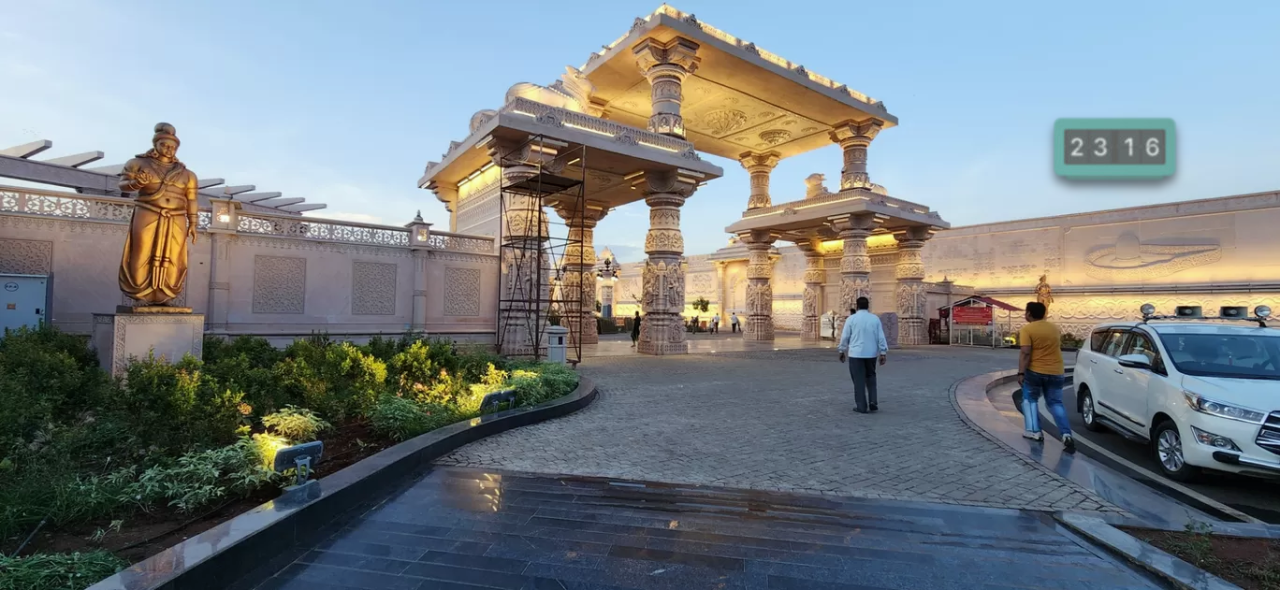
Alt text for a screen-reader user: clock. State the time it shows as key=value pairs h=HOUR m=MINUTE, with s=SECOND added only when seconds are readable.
h=23 m=16
